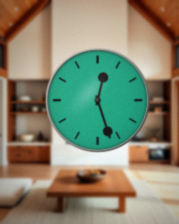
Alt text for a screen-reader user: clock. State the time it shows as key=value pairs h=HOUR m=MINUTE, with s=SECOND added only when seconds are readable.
h=12 m=27
